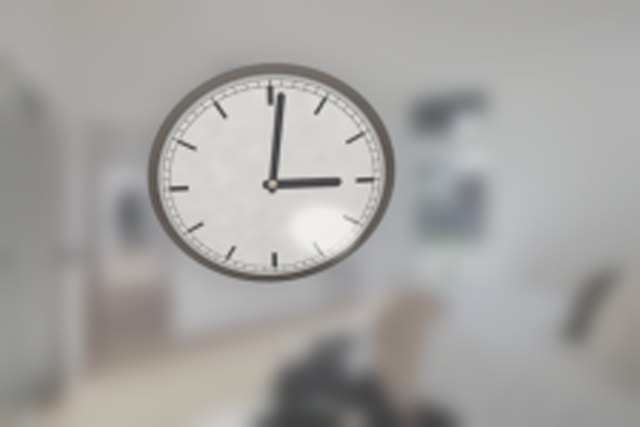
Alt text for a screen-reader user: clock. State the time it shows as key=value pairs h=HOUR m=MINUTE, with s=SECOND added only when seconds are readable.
h=3 m=1
